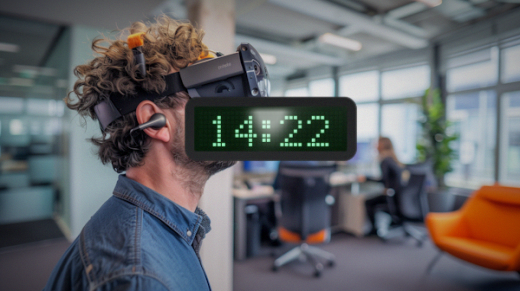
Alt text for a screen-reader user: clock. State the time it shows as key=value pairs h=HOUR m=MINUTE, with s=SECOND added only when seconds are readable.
h=14 m=22
